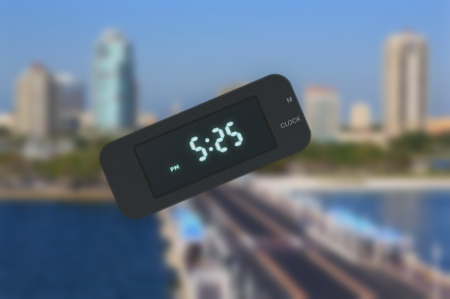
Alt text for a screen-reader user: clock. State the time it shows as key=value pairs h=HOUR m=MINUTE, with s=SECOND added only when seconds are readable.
h=5 m=25
